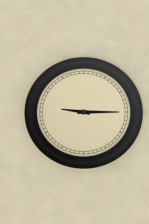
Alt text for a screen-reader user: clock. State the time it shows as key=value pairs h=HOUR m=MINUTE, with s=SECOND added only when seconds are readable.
h=9 m=15
